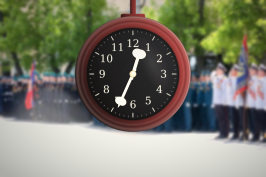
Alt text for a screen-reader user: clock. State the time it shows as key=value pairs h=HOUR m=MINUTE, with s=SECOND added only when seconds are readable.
h=12 m=34
